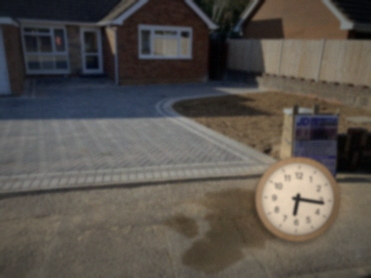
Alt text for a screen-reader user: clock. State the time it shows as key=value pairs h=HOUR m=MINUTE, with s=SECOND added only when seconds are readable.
h=6 m=16
